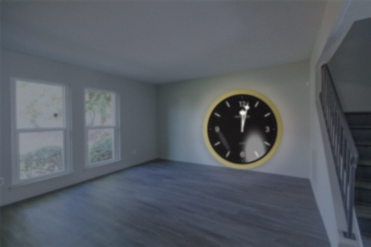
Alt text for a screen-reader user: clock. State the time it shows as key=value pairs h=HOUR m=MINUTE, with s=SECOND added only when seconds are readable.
h=12 m=2
